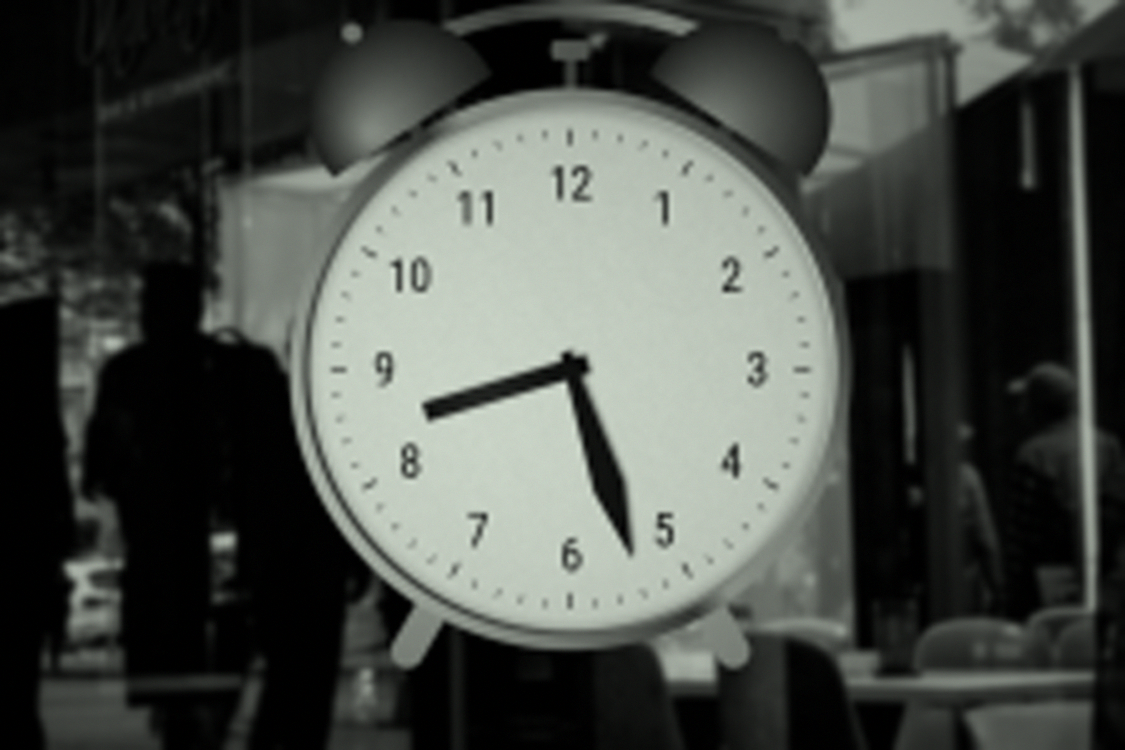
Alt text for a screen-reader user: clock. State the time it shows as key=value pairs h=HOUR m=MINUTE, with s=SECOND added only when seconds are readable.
h=8 m=27
